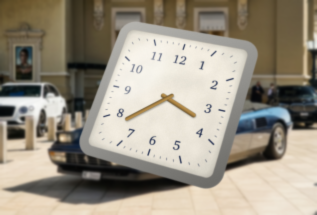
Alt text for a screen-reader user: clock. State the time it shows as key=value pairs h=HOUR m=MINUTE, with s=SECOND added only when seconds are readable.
h=3 m=38
